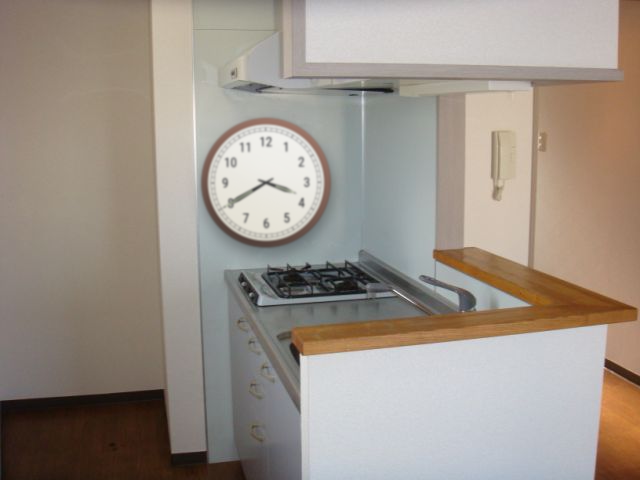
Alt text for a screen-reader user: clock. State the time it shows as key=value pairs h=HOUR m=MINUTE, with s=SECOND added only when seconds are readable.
h=3 m=40
